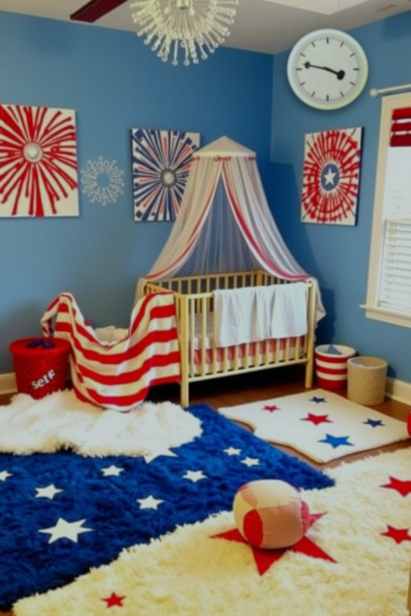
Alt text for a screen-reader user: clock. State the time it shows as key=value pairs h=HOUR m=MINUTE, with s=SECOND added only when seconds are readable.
h=3 m=47
